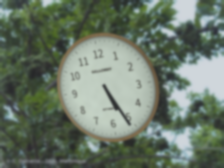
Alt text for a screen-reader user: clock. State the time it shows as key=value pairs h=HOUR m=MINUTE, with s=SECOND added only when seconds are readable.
h=5 m=26
